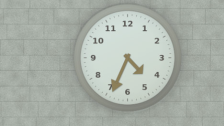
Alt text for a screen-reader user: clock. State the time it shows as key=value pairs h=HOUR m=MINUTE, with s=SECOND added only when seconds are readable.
h=4 m=34
